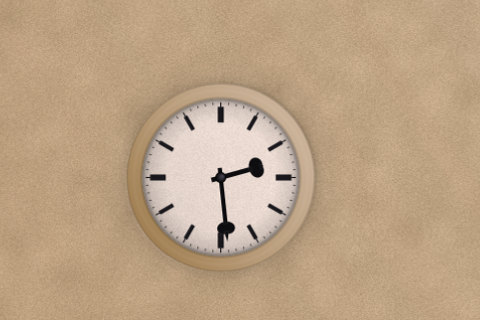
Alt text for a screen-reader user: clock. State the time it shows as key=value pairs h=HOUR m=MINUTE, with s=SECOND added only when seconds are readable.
h=2 m=29
